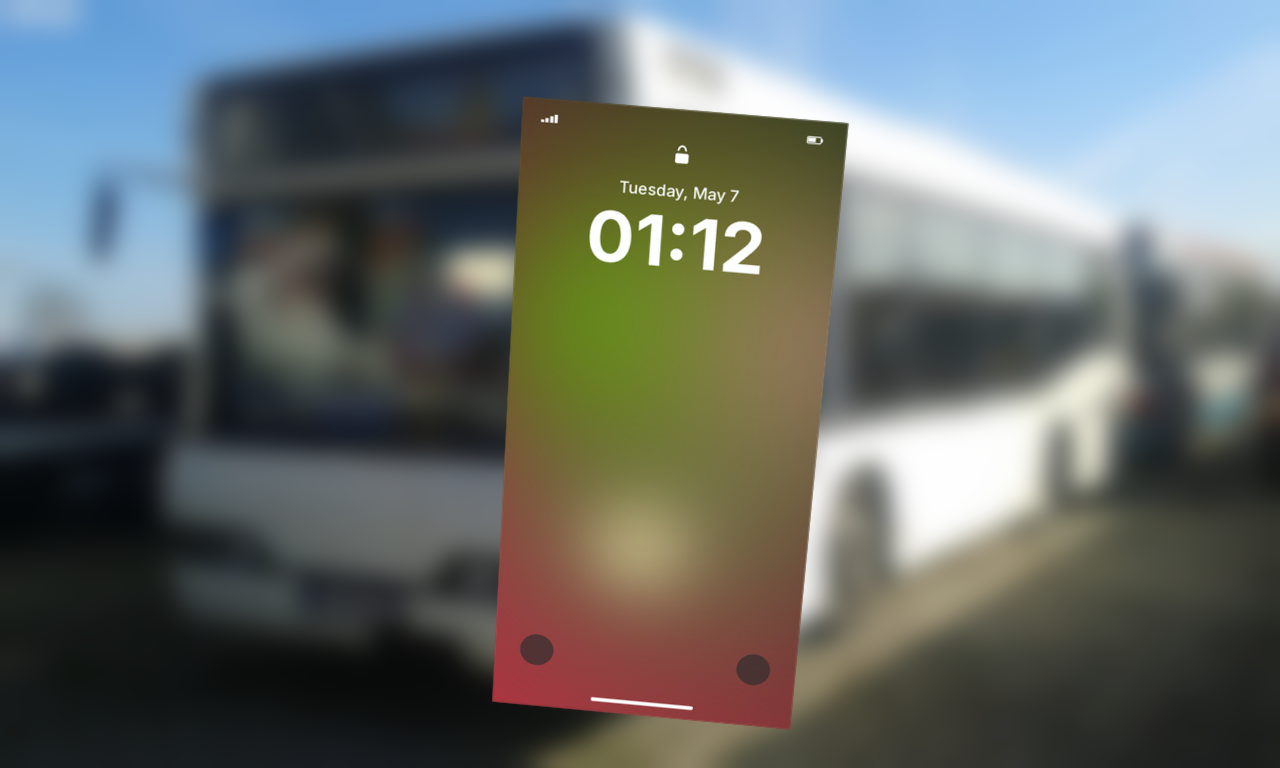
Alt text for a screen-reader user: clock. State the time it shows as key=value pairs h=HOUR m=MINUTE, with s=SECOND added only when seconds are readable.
h=1 m=12
